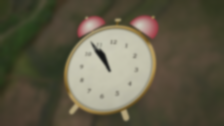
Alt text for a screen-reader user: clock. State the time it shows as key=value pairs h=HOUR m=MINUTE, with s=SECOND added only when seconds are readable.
h=10 m=53
